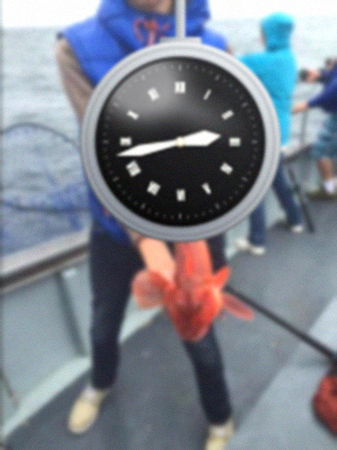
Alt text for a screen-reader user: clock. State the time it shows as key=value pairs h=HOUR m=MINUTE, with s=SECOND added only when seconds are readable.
h=2 m=43
